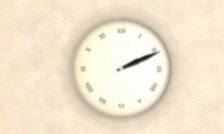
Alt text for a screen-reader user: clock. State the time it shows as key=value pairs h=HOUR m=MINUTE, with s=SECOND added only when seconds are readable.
h=2 m=11
